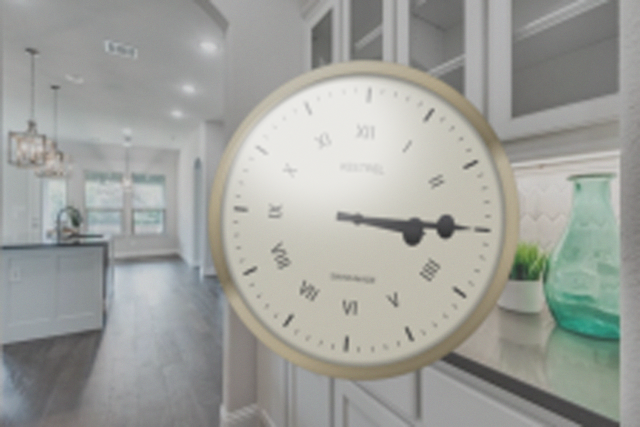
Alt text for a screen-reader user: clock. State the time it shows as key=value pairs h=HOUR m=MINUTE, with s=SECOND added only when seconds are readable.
h=3 m=15
